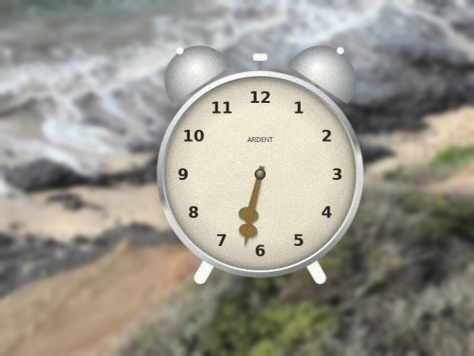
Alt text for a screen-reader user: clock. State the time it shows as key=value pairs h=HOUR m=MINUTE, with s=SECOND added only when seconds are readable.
h=6 m=32
